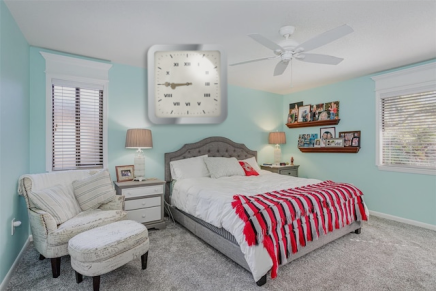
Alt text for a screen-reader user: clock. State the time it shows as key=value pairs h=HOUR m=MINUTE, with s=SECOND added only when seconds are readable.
h=8 m=45
